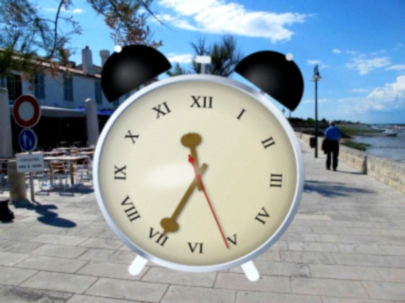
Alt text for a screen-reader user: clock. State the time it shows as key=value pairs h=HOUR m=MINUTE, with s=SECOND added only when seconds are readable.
h=11 m=34 s=26
